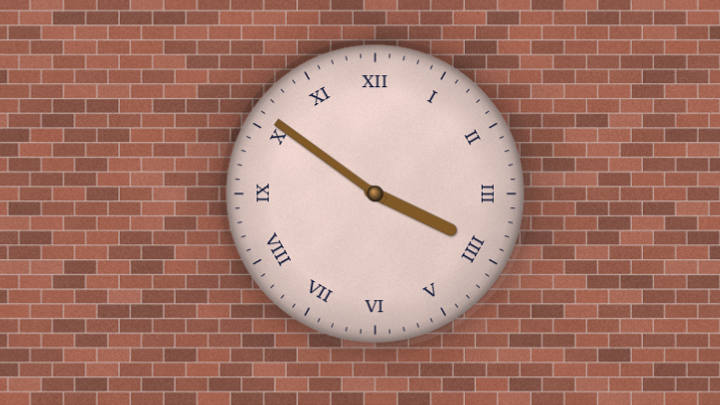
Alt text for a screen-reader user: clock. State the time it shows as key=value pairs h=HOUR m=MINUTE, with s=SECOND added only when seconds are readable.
h=3 m=51
